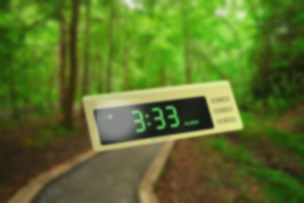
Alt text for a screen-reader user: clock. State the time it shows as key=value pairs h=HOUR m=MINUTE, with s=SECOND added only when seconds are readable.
h=3 m=33
